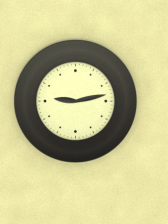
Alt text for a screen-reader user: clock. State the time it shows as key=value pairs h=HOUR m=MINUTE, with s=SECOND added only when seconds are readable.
h=9 m=13
